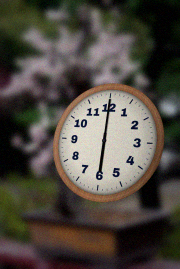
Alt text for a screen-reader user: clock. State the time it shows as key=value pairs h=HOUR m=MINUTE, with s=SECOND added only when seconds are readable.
h=6 m=0
